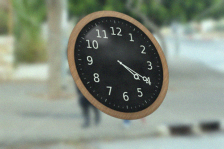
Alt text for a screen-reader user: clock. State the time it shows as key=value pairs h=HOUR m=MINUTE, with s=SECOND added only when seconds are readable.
h=4 m=20
